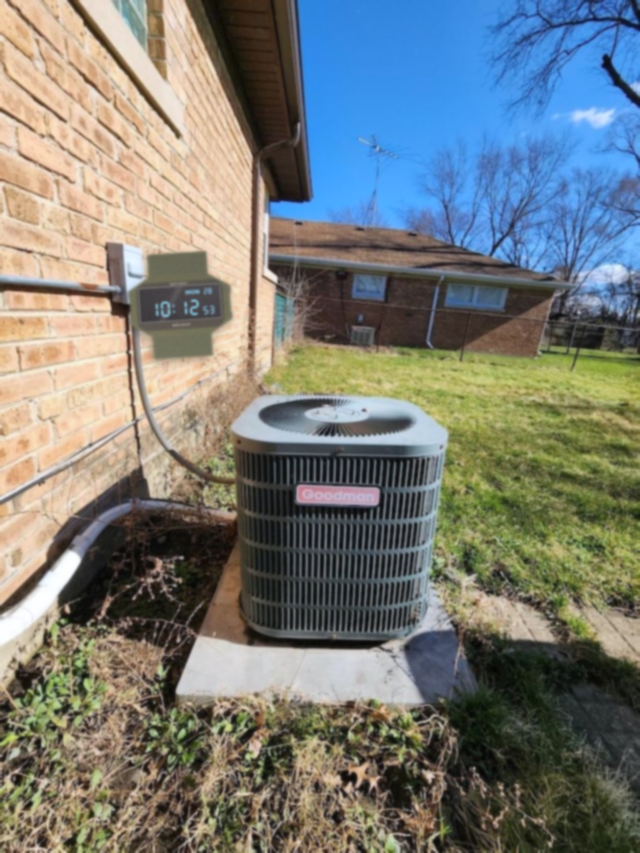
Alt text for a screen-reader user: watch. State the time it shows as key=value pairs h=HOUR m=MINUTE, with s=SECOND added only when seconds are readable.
h=10 m=12
